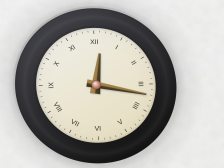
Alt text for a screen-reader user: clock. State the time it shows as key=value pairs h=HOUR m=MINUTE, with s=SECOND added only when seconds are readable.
h=12 m=17
